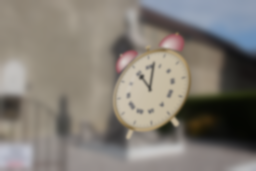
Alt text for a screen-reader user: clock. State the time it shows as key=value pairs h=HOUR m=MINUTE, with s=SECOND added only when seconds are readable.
h=11 m=2
